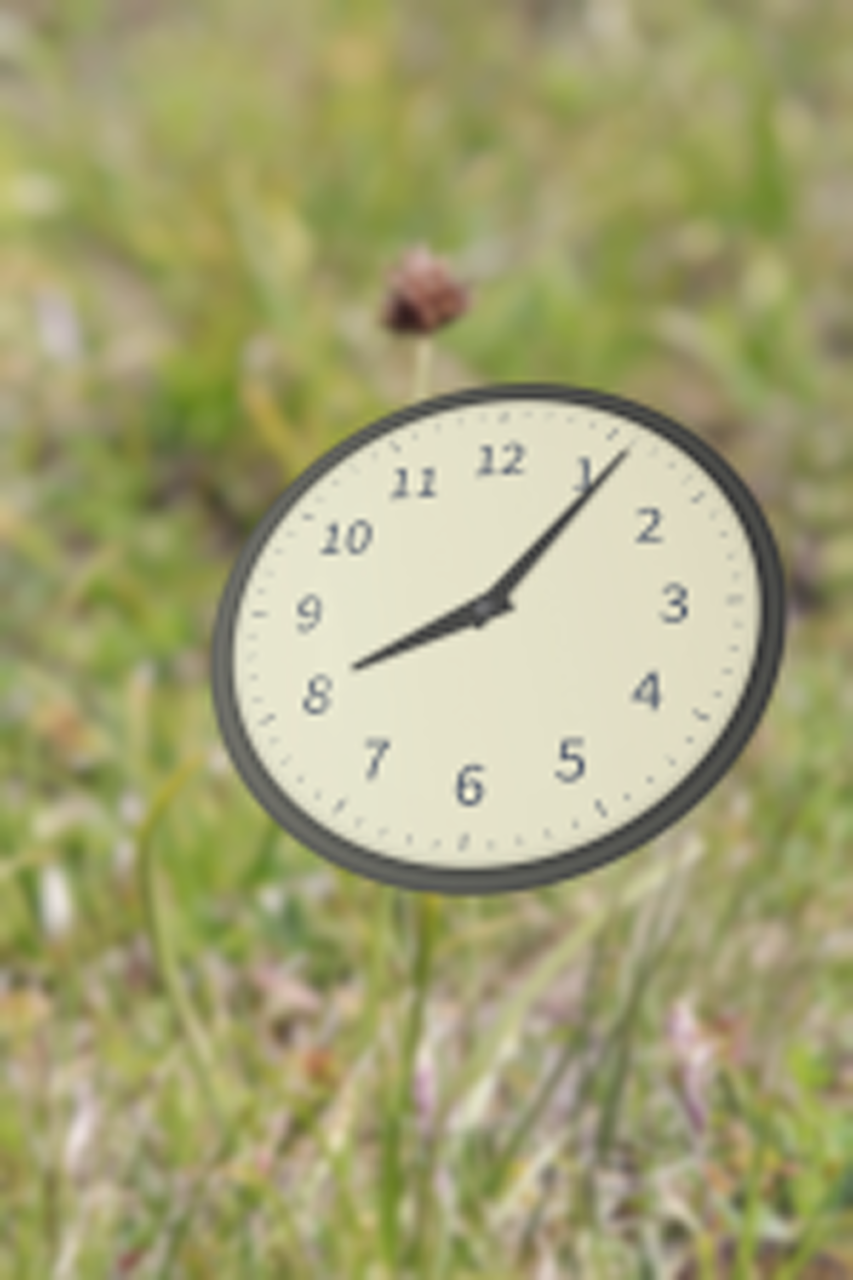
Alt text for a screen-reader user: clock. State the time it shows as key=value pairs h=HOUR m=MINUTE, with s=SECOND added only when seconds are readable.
h=8 m=6
